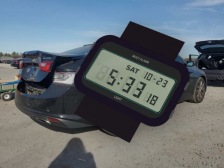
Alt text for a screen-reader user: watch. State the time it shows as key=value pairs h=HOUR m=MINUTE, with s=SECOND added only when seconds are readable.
h=5 m=33 s=18
